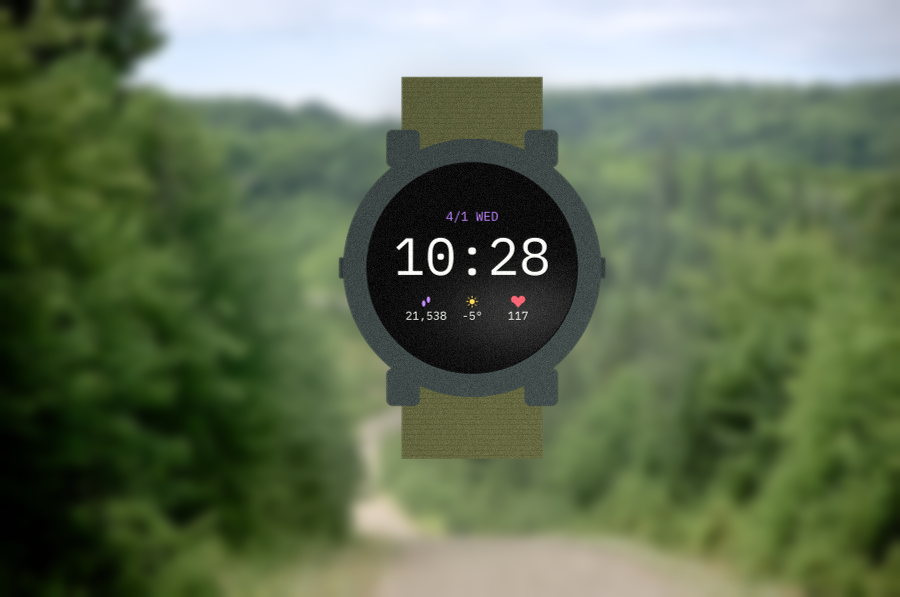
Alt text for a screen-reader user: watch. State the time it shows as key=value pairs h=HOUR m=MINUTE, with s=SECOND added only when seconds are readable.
h=10 m=28
